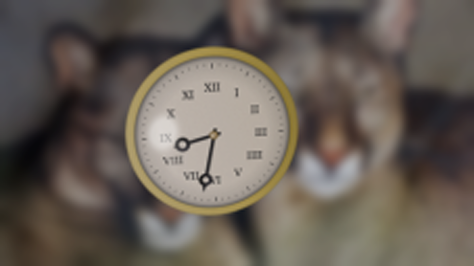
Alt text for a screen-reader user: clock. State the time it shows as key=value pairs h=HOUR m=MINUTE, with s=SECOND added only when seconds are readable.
h=8 m=32
